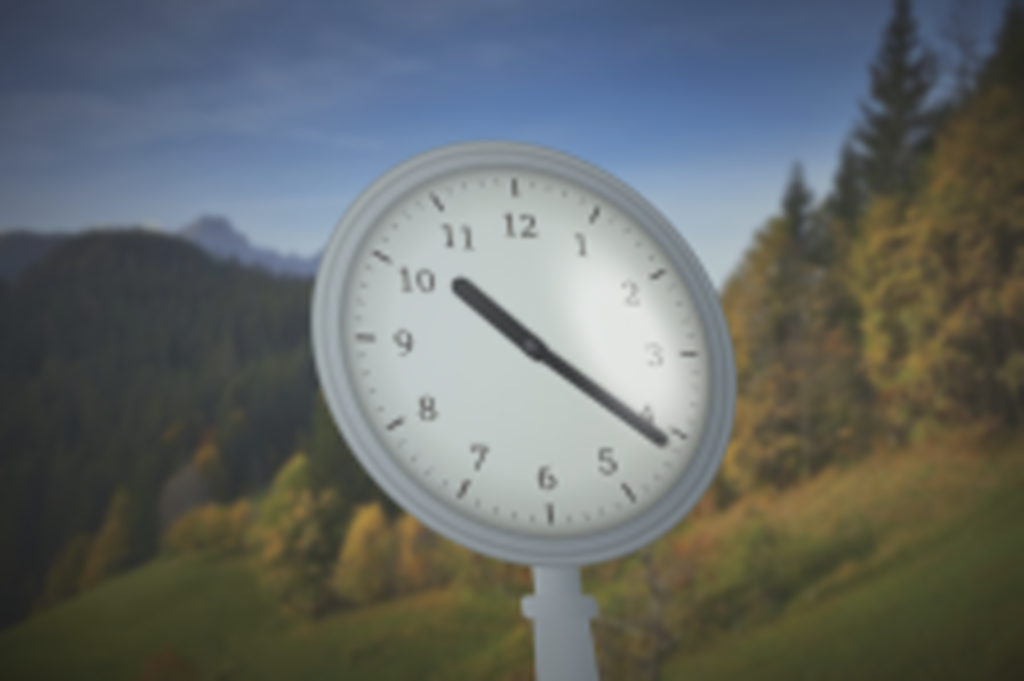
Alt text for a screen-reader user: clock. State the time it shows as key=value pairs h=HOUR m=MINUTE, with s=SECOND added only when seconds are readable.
h=10 m=21
